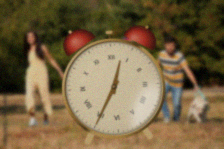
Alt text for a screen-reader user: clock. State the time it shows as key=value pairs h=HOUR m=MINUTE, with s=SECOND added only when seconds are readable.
h=12 m=35
